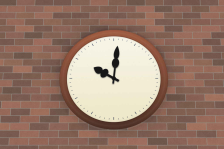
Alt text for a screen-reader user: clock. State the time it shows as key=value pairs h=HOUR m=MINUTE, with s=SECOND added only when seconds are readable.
h=10 m=1
